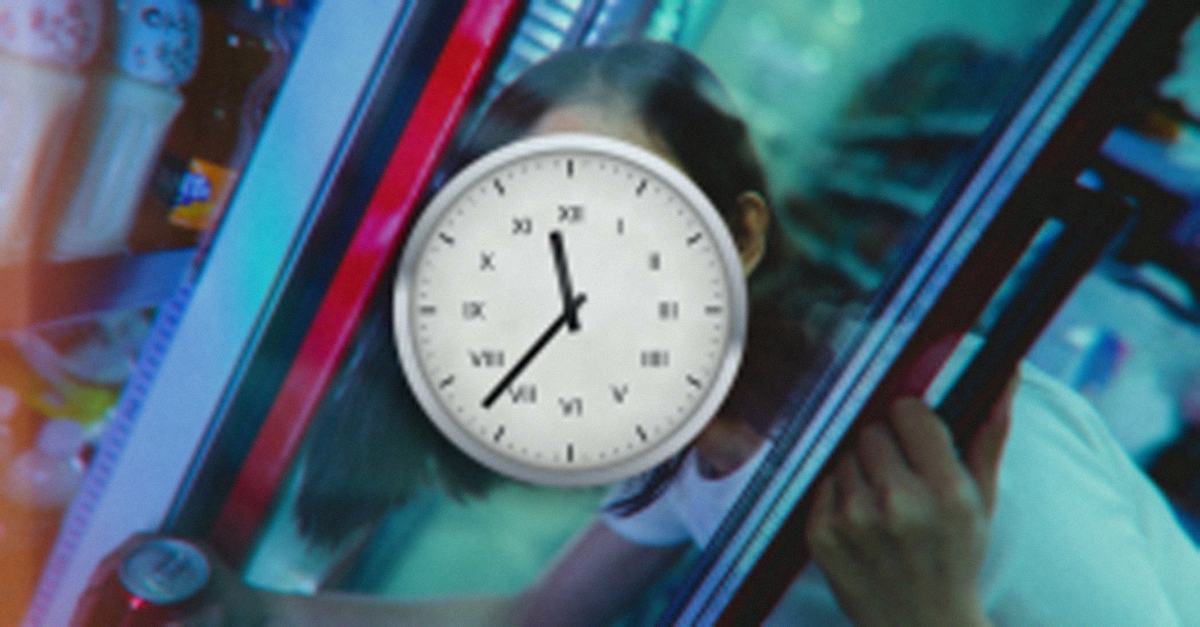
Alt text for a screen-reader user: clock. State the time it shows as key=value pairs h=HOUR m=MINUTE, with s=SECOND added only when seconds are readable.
h=11 m=37
